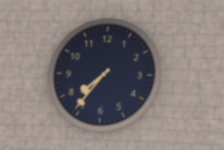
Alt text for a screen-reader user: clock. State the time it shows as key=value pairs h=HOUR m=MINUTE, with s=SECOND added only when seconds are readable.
h=7 m=36
